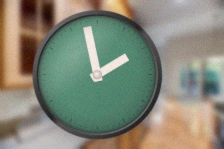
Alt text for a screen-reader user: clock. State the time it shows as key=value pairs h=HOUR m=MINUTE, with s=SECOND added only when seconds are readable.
h=1 m=58
